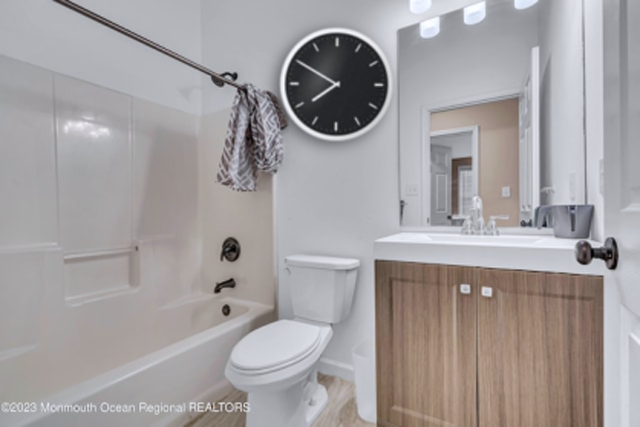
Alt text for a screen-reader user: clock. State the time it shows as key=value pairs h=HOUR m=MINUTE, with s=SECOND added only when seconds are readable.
h=7 m=50
